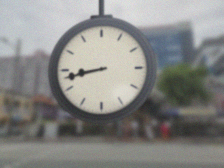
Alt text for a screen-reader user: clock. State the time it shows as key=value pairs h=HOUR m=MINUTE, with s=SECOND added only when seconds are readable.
h=8 m=43
